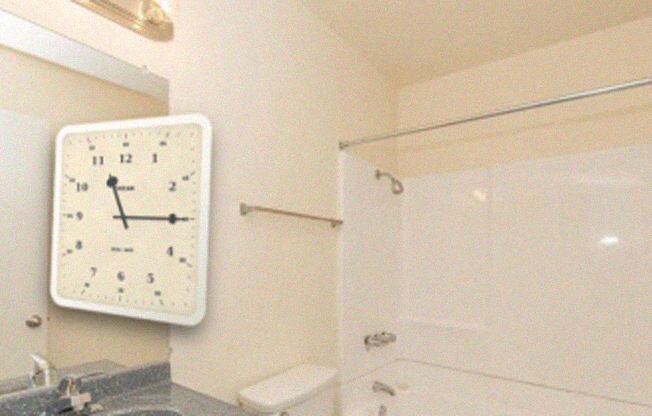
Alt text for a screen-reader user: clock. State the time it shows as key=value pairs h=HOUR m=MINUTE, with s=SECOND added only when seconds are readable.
h=11 m=15
